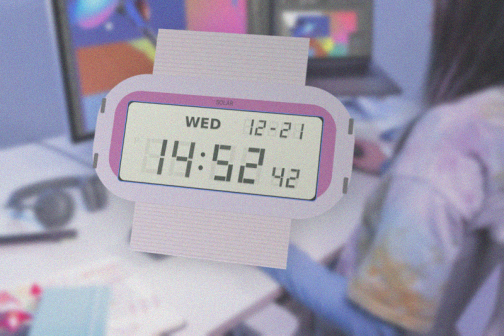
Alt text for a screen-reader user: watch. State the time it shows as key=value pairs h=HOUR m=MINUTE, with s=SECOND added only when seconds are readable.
h=14 m=52 s=42
